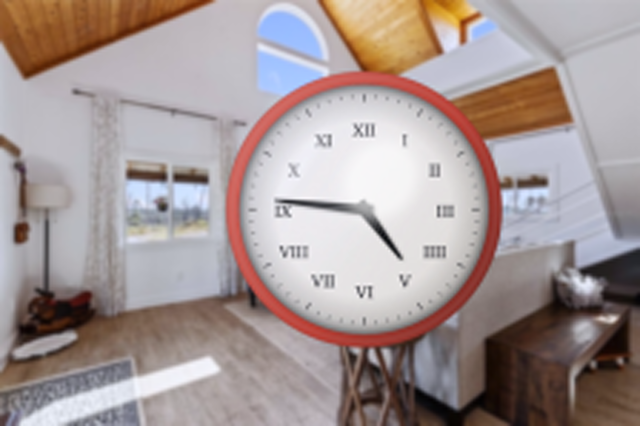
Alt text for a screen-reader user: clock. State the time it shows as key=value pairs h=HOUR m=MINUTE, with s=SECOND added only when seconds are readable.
h=4 m=46
